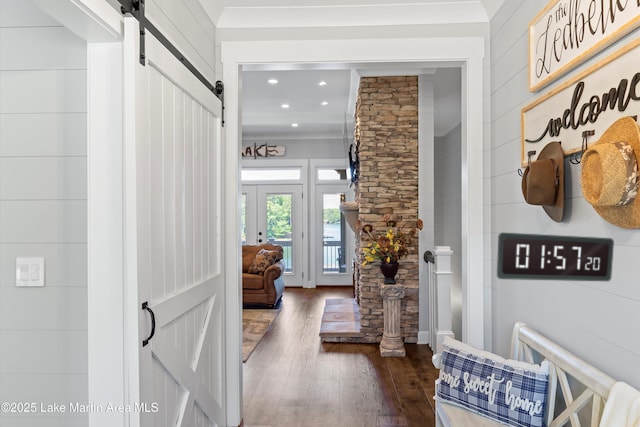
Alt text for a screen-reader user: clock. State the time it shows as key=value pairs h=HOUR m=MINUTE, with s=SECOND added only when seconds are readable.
h=1 m=57 s=20
